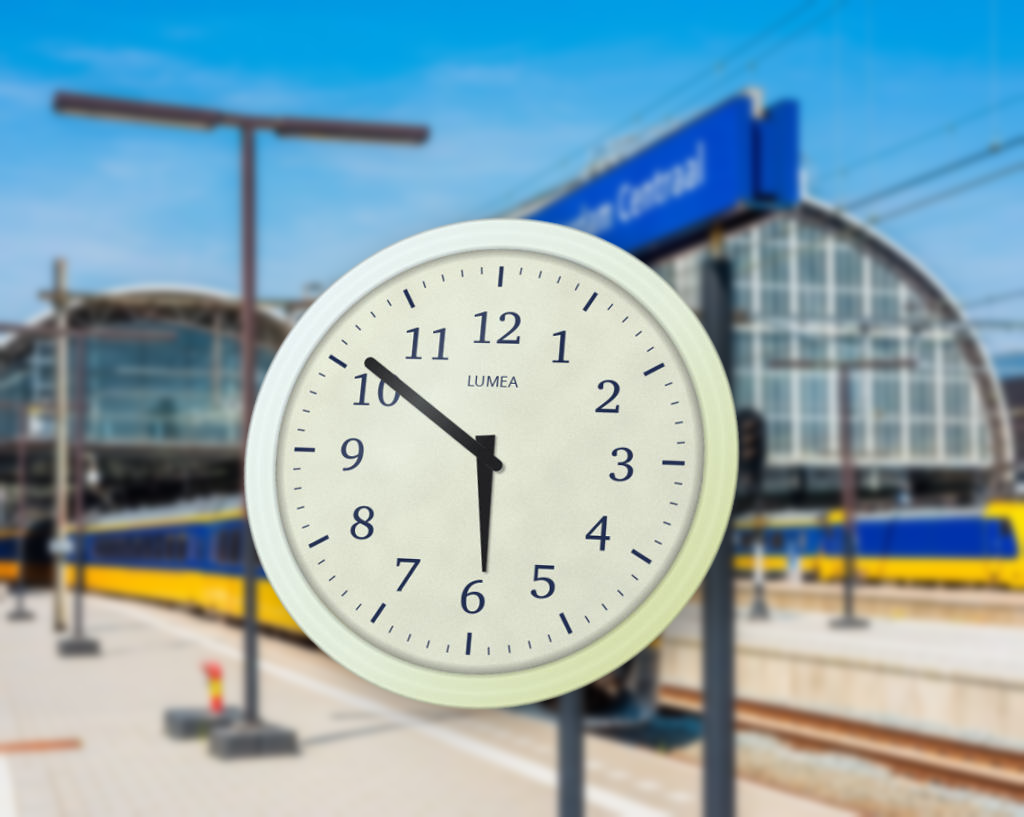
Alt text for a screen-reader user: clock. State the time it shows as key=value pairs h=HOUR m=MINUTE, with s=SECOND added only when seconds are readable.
h=5 m=51
